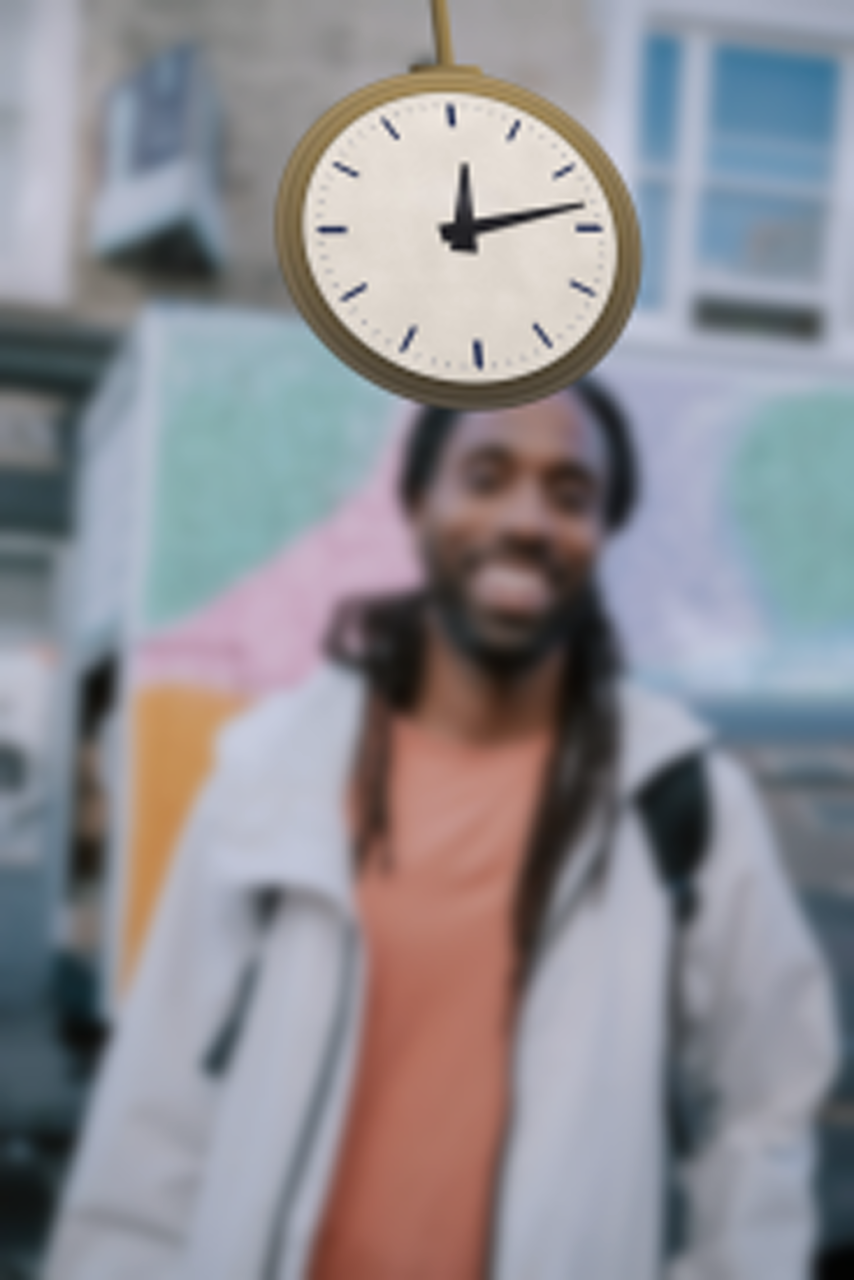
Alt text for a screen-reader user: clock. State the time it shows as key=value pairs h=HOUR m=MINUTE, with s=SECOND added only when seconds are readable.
h=12 m=13
